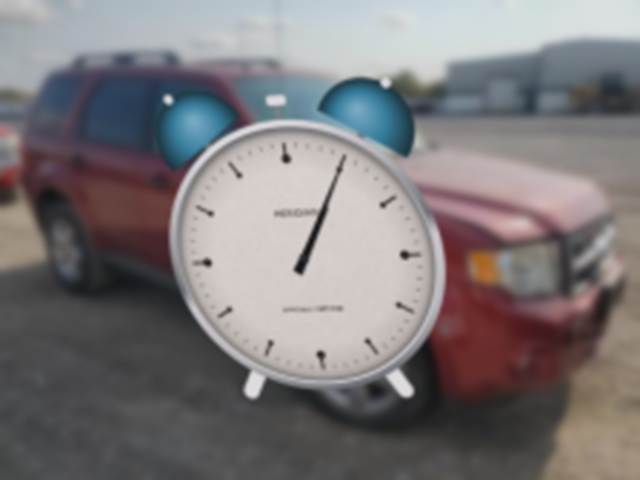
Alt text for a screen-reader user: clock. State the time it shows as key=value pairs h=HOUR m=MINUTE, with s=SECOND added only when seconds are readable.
h=1 m=5
